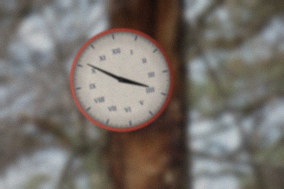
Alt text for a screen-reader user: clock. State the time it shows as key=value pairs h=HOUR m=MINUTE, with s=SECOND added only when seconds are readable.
h=3 m=51
